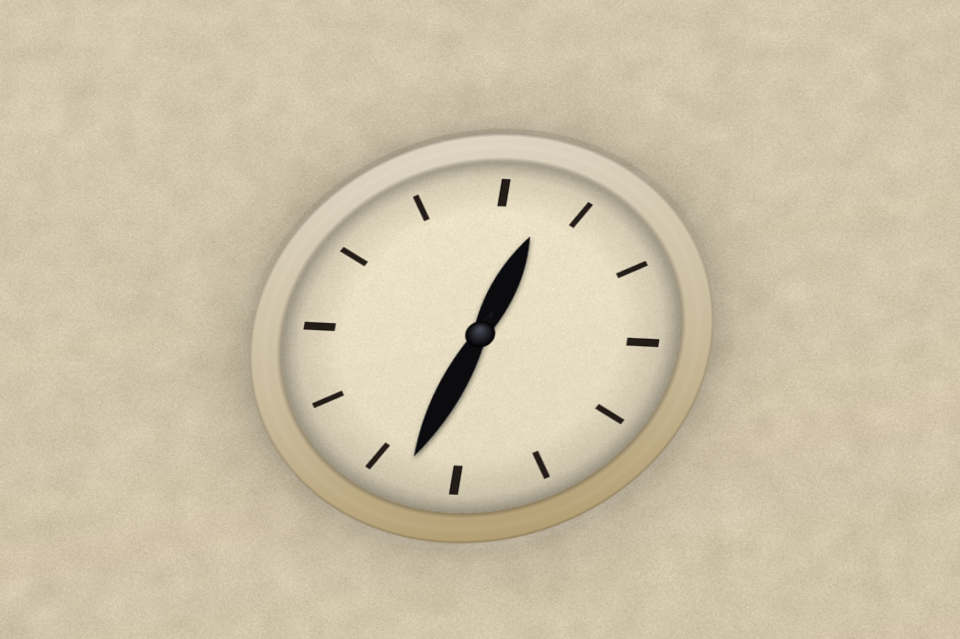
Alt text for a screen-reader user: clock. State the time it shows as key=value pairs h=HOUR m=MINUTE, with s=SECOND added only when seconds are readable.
h=12 m=33
